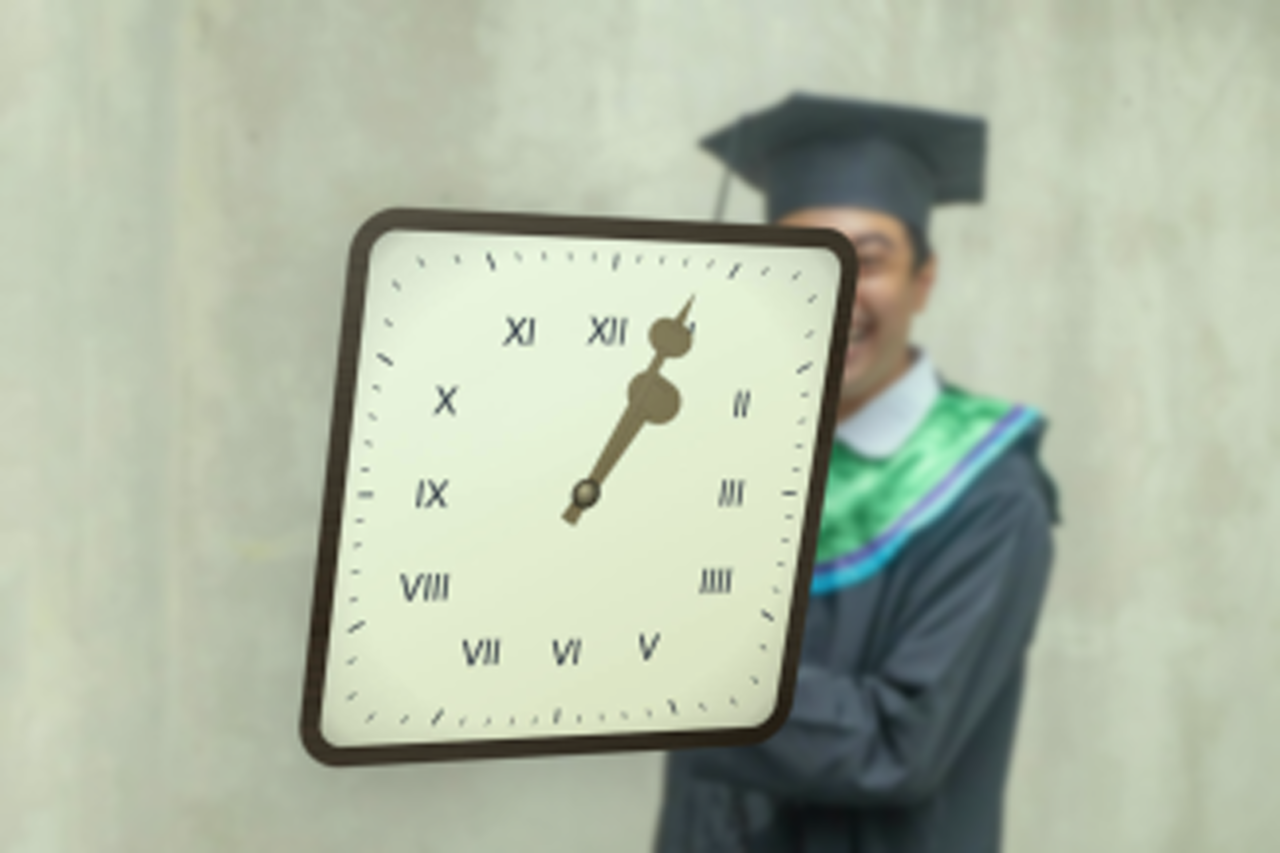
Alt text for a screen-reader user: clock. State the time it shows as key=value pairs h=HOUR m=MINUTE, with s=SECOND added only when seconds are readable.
h=1 m=4
